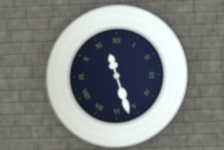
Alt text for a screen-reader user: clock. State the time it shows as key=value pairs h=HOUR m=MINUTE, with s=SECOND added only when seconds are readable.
h=11 m=27
